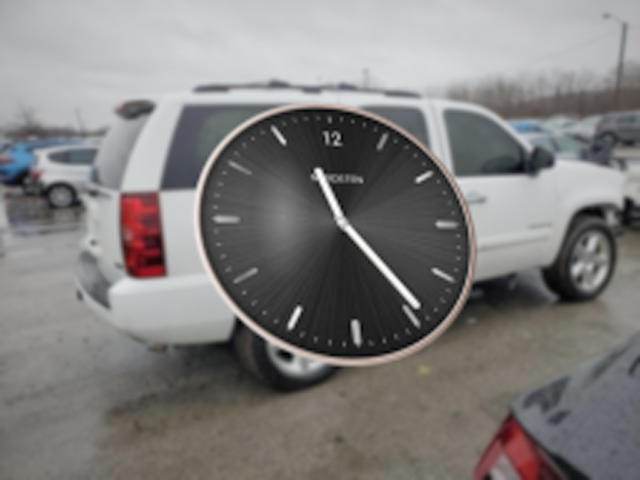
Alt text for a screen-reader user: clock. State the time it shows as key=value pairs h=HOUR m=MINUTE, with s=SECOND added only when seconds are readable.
h=11 m=24
